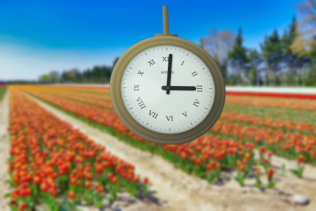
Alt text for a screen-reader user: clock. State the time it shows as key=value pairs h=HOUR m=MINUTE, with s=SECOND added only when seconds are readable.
h=3 m=1
